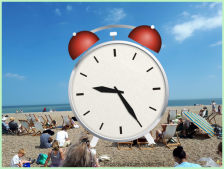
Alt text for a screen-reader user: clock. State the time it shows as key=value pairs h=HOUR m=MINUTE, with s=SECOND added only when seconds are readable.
h=9 m=25
